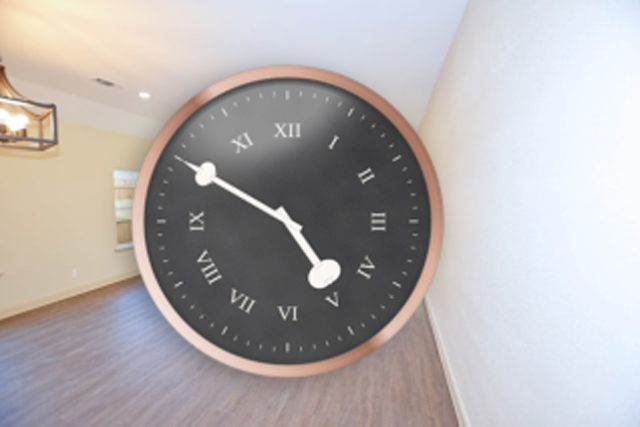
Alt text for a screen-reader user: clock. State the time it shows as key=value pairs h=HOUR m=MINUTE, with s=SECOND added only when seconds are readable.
h=4 m=50
